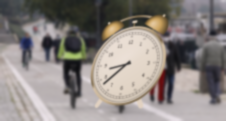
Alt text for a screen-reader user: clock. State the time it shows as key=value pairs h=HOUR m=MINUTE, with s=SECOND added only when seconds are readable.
h=8 m=38
